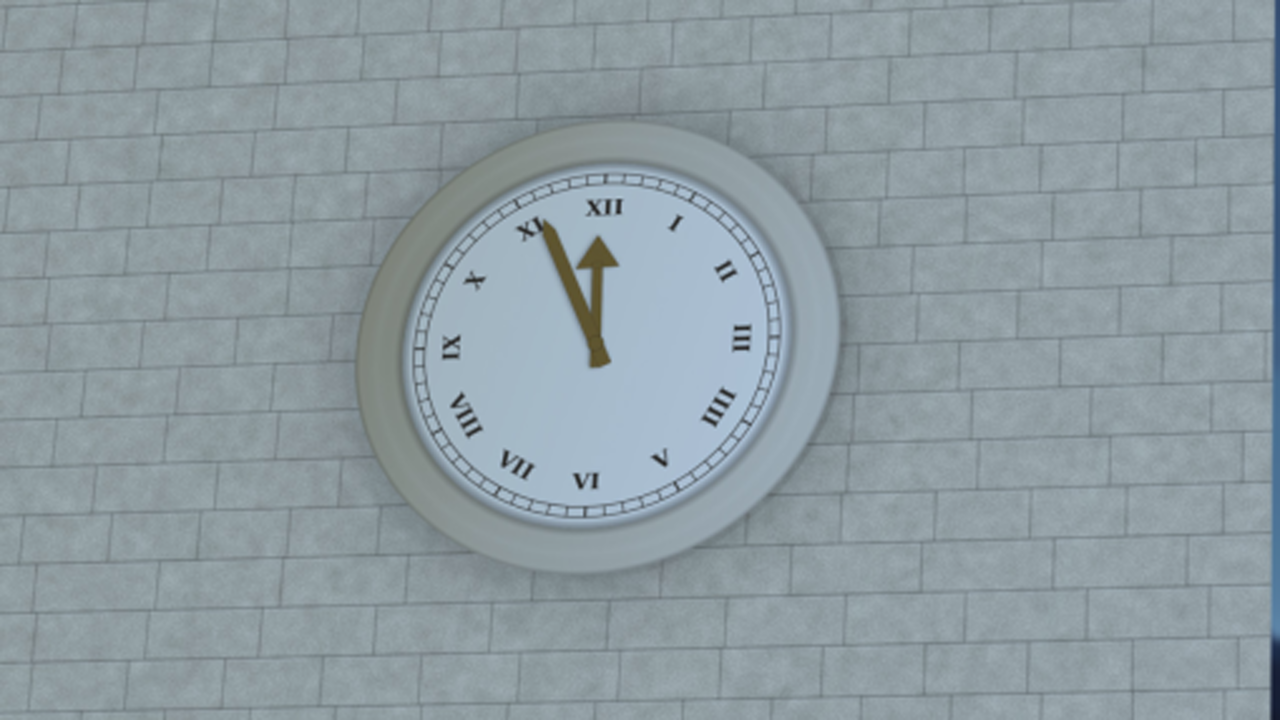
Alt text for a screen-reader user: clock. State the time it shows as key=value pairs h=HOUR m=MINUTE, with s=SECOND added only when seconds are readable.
h=11 m=56
